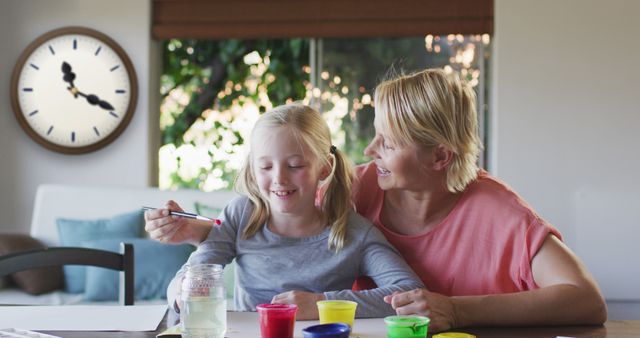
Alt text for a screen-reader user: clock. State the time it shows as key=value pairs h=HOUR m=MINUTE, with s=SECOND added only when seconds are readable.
h=11 m=19
